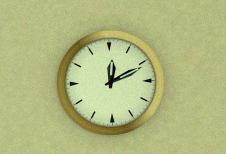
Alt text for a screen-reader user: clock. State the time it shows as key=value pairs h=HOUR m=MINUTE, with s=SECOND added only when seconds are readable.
h=12 m=11
